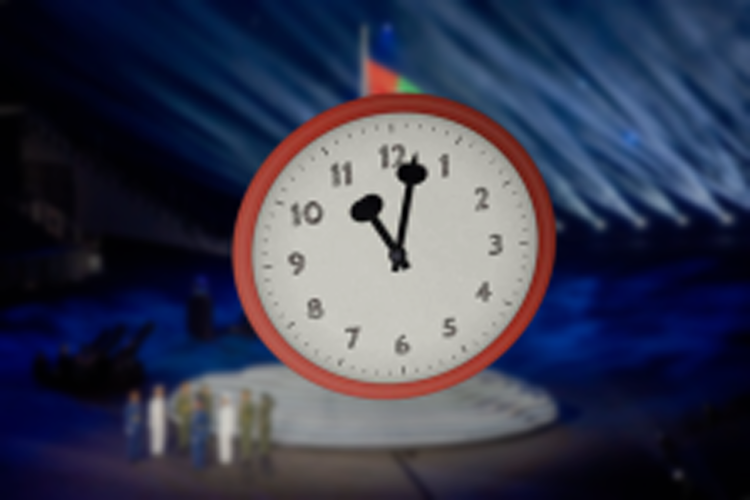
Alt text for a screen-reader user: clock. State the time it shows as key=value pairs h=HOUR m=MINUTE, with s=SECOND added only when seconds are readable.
h=11 m=2
